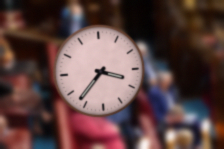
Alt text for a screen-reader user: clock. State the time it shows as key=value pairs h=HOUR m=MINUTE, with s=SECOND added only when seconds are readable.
h=3 m=37
